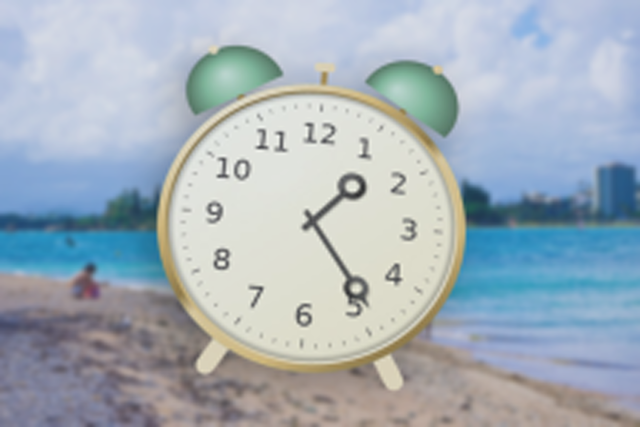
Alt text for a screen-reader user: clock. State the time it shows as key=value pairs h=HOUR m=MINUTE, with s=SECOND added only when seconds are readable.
h=1 m=24
